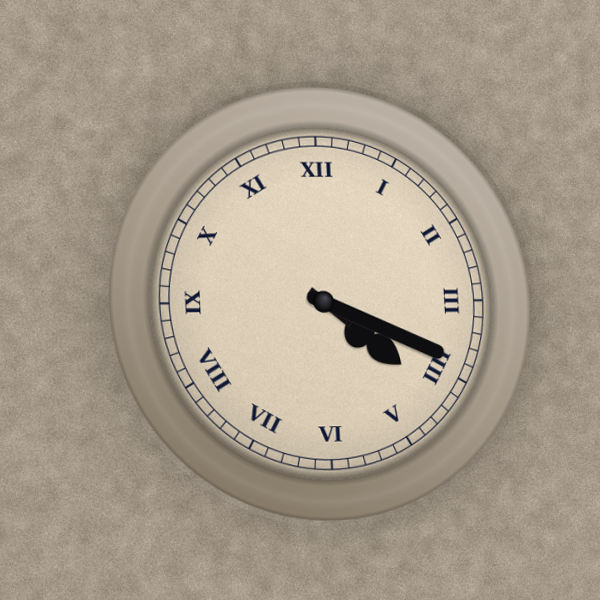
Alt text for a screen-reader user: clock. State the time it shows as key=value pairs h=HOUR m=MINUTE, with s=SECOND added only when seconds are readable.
h=4 m=19
